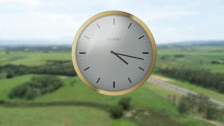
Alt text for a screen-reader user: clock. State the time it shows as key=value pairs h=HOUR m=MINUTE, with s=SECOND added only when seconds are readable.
h=4 m=17
